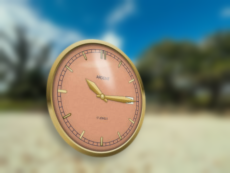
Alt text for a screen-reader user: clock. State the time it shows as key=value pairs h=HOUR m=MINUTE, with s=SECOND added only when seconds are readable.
h=10 m=15
